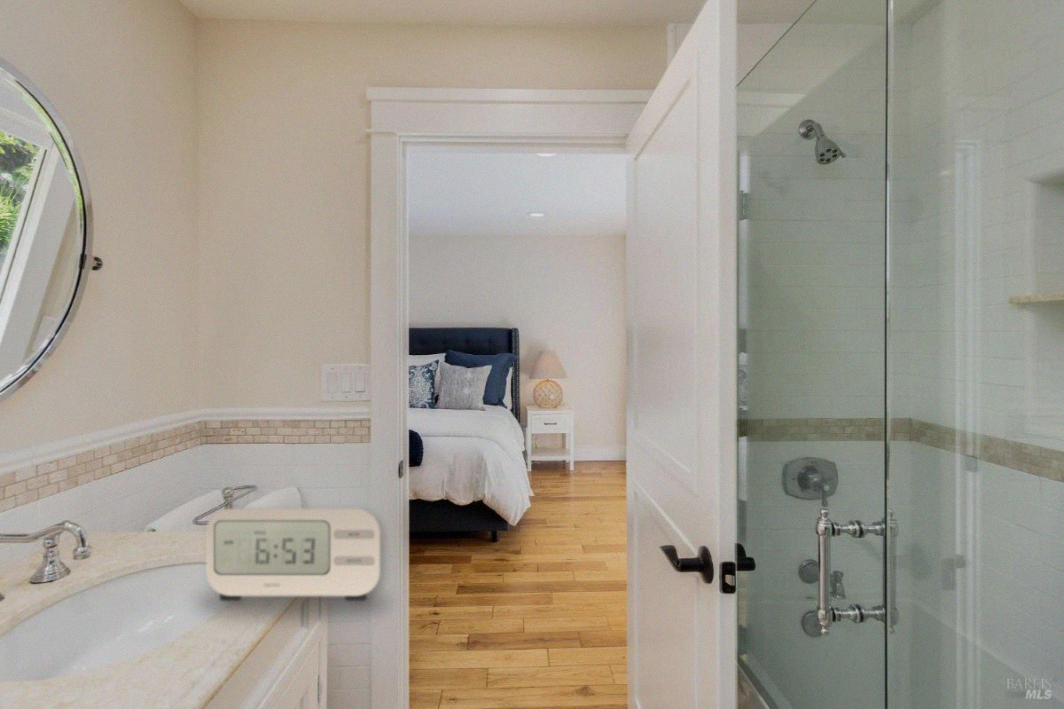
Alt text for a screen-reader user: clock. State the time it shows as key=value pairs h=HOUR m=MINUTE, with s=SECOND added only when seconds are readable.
h=6 m=53
